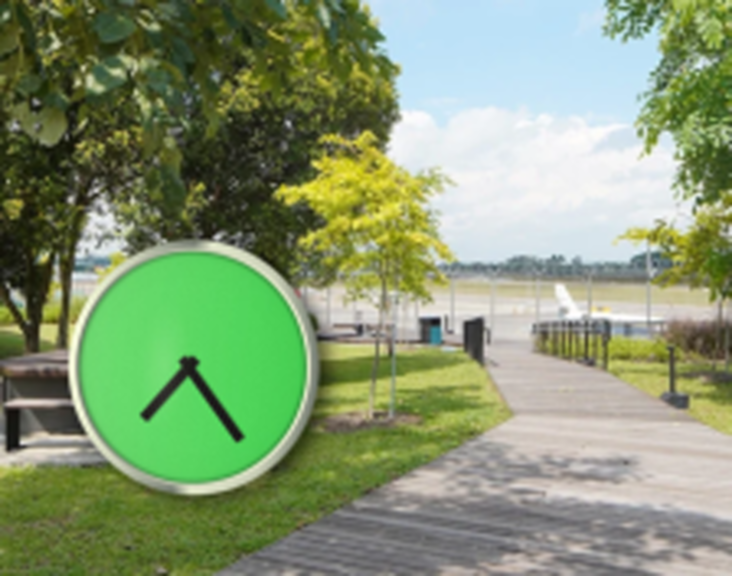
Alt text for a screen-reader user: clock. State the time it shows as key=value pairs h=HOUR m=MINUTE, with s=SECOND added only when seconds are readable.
h=7 m=24
